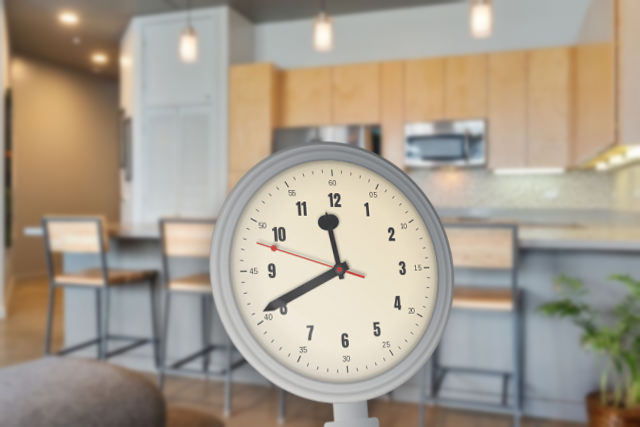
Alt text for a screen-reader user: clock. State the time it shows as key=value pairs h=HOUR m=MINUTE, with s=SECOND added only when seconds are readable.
h=11 m=40 s=48
